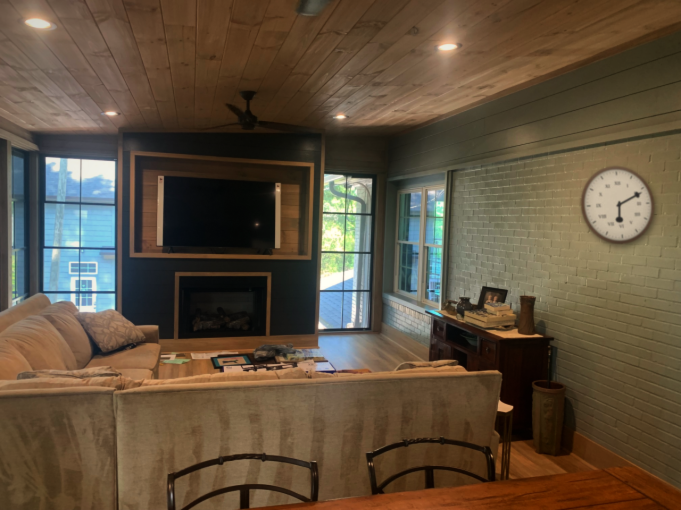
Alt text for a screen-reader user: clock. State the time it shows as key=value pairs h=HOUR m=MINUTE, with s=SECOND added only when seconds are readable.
h=6 m=11
